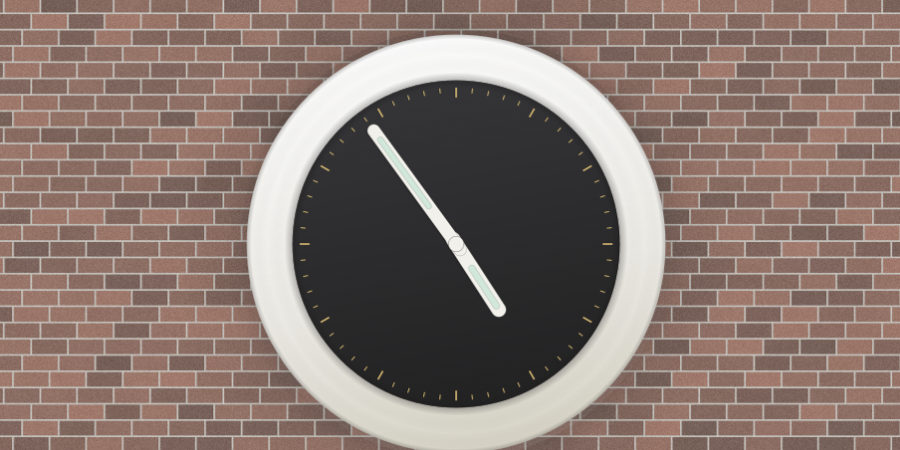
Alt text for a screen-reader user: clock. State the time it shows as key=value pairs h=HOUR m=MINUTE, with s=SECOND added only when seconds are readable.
h=4 m=54
